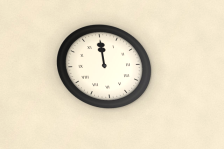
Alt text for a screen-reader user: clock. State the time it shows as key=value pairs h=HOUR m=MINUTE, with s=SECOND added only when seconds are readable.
h=12 m=0
